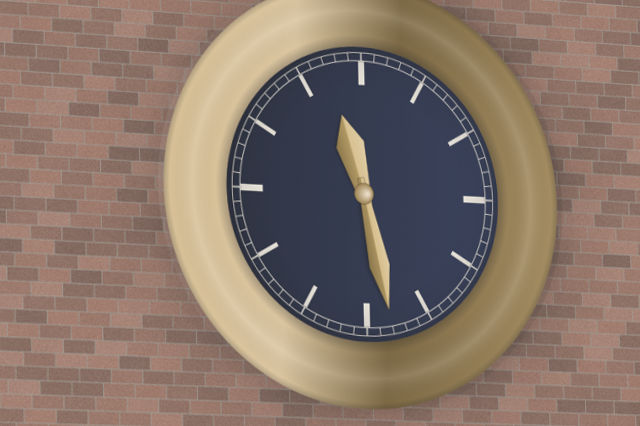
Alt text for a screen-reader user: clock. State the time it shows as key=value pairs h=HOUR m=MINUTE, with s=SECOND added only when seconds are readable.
h=11 m=28
